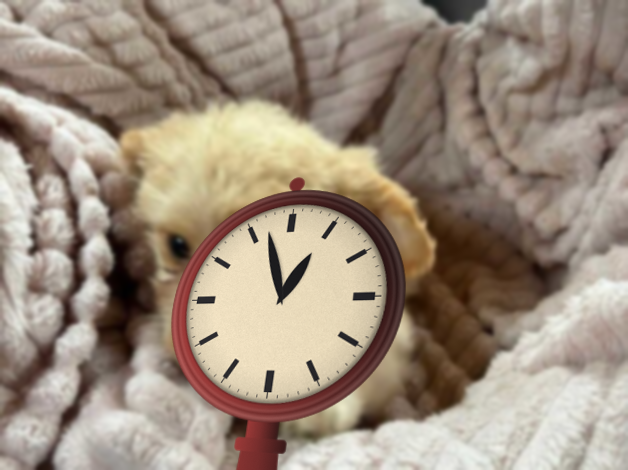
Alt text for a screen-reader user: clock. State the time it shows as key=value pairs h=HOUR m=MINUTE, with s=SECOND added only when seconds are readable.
h=12 m=57
